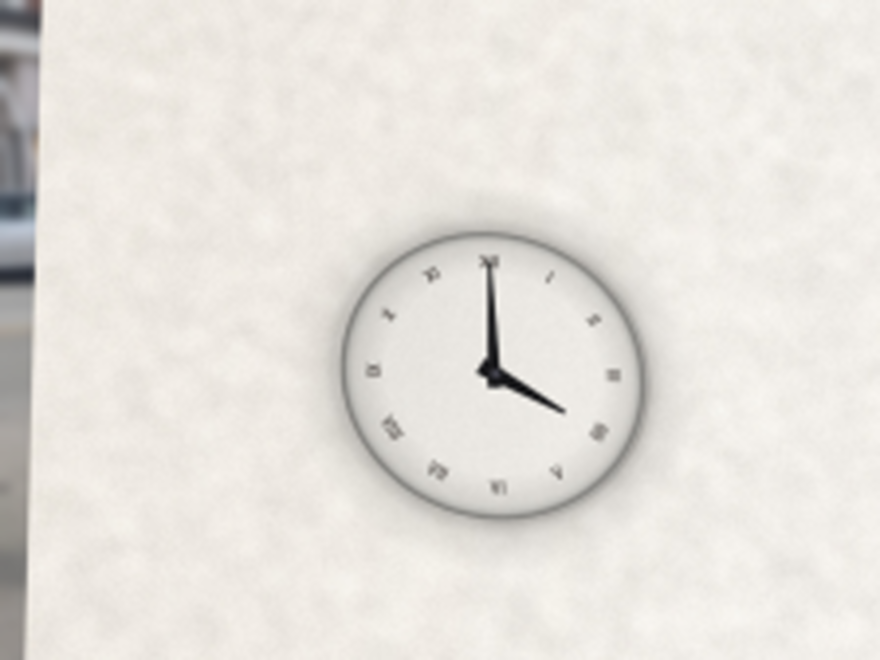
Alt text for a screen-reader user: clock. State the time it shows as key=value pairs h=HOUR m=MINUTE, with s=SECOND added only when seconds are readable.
h=4 m=0
